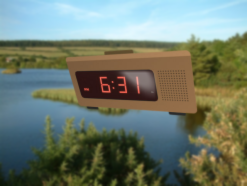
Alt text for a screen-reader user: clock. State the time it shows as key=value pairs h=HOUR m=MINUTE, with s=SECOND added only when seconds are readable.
h=6 m=31
